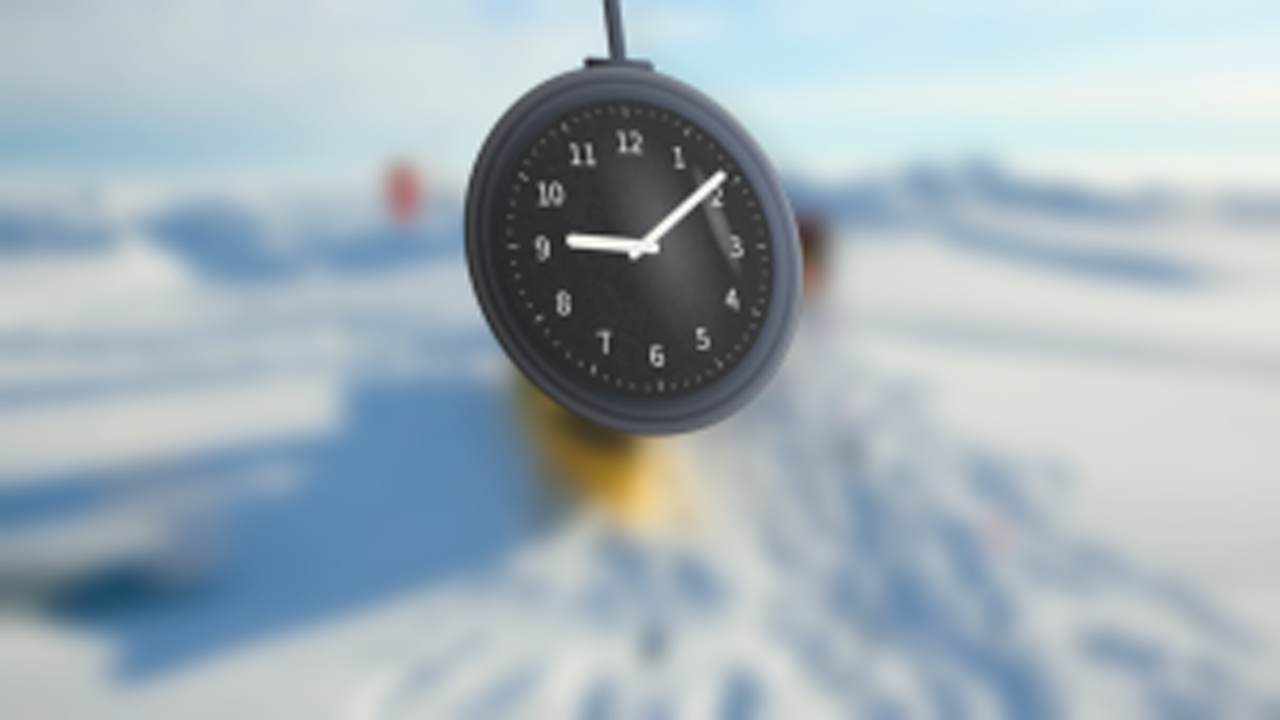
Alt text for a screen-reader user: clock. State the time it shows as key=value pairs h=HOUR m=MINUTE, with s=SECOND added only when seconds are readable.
h=9 m=9
